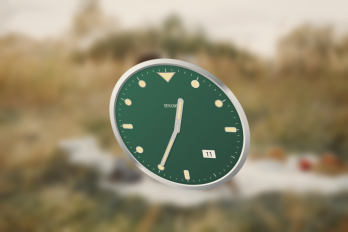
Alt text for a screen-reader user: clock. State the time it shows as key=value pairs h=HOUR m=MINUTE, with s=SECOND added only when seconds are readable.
h=12 m=35
